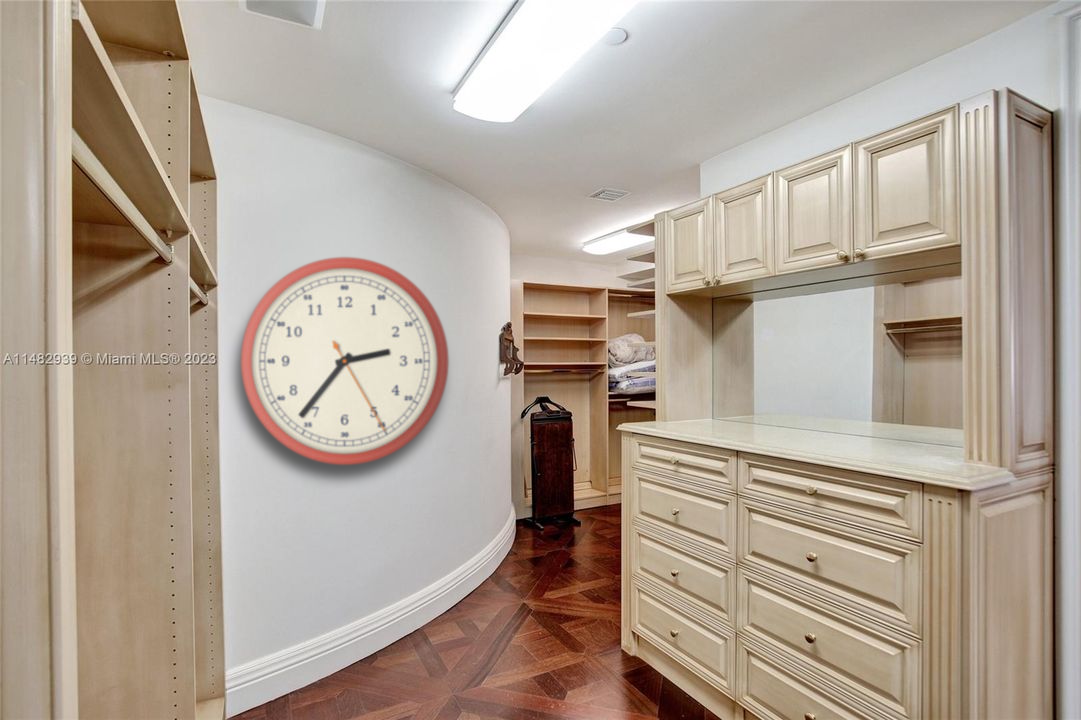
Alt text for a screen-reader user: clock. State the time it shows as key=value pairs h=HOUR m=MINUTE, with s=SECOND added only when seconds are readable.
h=2 m=36 s=25
